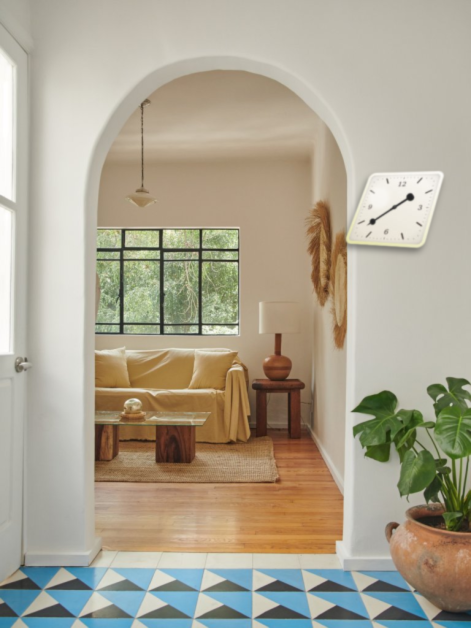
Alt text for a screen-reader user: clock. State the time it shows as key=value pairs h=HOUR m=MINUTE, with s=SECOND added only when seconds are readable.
h=1 m=38
